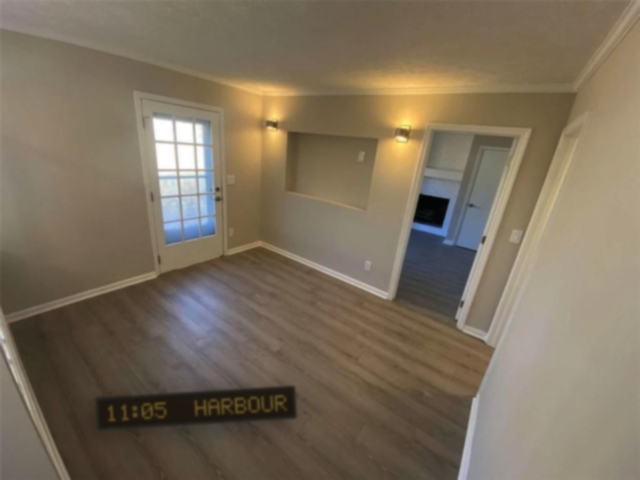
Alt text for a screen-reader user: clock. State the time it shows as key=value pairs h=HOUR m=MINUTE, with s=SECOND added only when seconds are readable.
h=11 m=5
